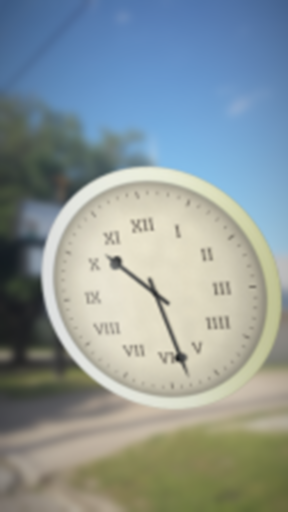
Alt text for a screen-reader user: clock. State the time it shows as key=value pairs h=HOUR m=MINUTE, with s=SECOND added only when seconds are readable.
h=10 m=28
